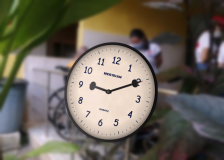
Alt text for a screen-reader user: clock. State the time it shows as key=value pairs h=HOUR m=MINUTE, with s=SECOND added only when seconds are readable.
h=9 m=10
